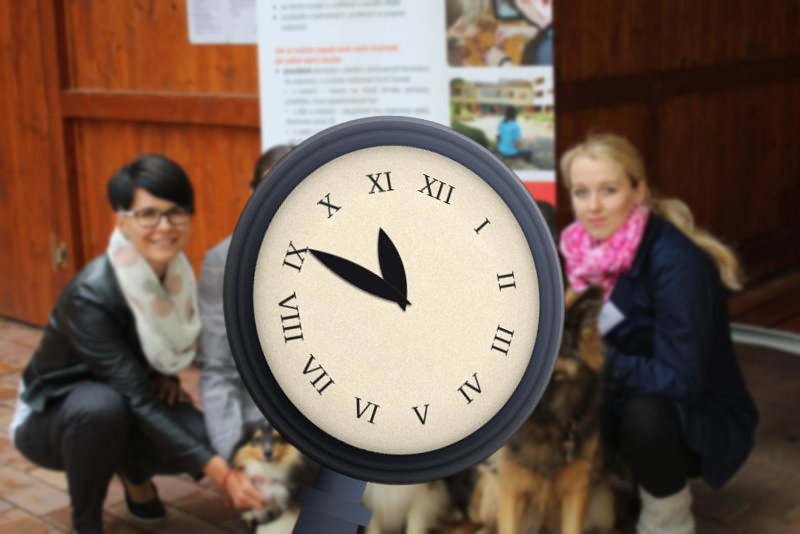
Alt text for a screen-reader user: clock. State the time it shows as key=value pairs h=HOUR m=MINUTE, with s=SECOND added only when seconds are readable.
h=10 m=46
